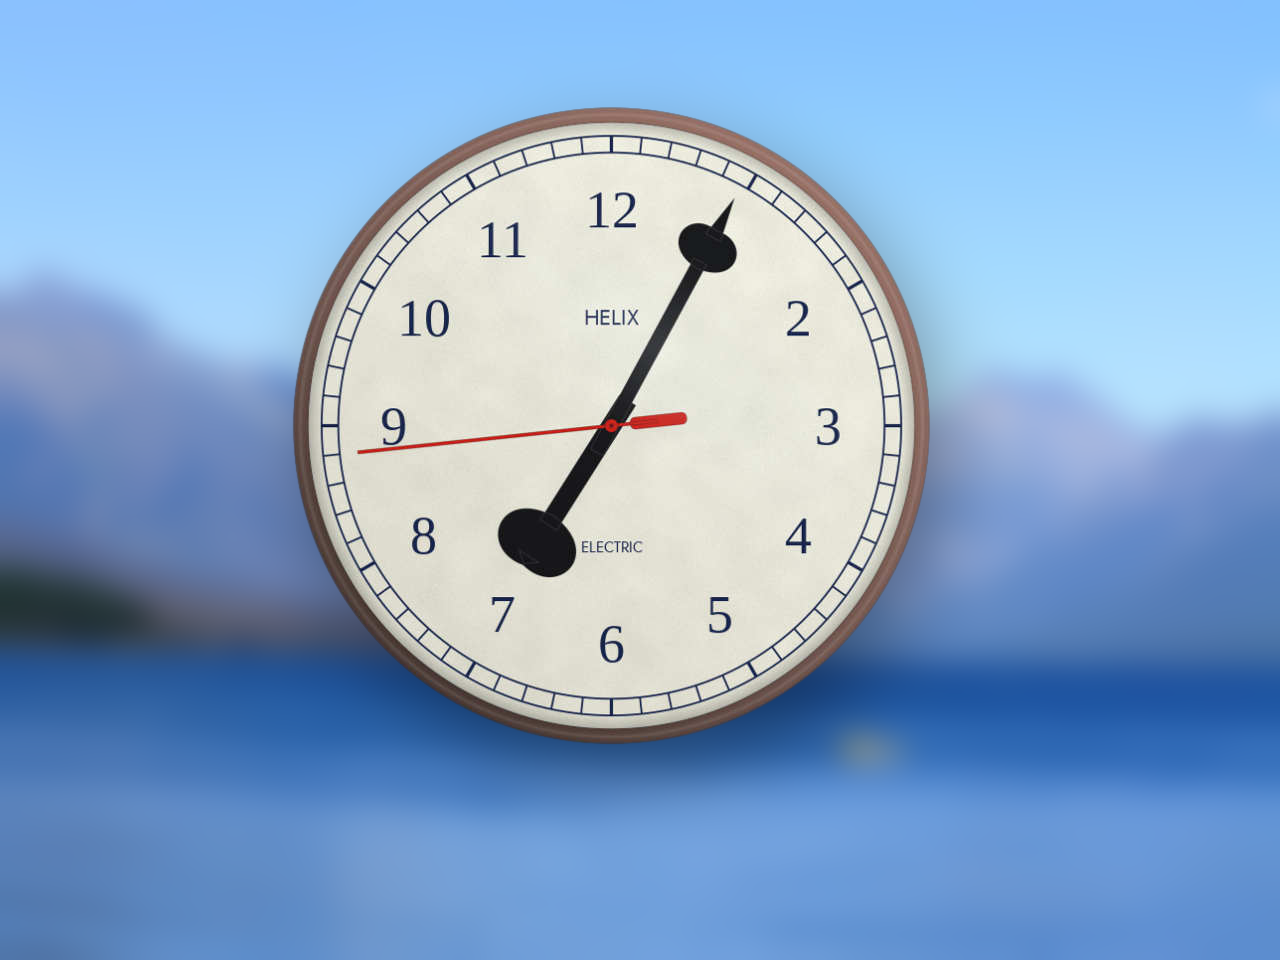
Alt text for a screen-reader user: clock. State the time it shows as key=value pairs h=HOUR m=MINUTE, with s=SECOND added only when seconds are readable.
h=7 m=4 s=44
